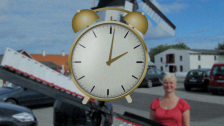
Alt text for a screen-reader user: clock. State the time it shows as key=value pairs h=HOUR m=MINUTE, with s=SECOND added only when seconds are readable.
h=2 m=1
